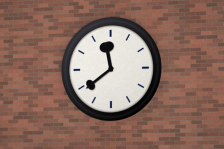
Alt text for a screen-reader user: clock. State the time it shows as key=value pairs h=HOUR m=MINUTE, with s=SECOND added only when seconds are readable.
h=11 m=39
